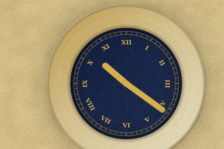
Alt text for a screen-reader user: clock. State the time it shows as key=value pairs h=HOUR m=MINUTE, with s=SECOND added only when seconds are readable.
h=10 m=21
